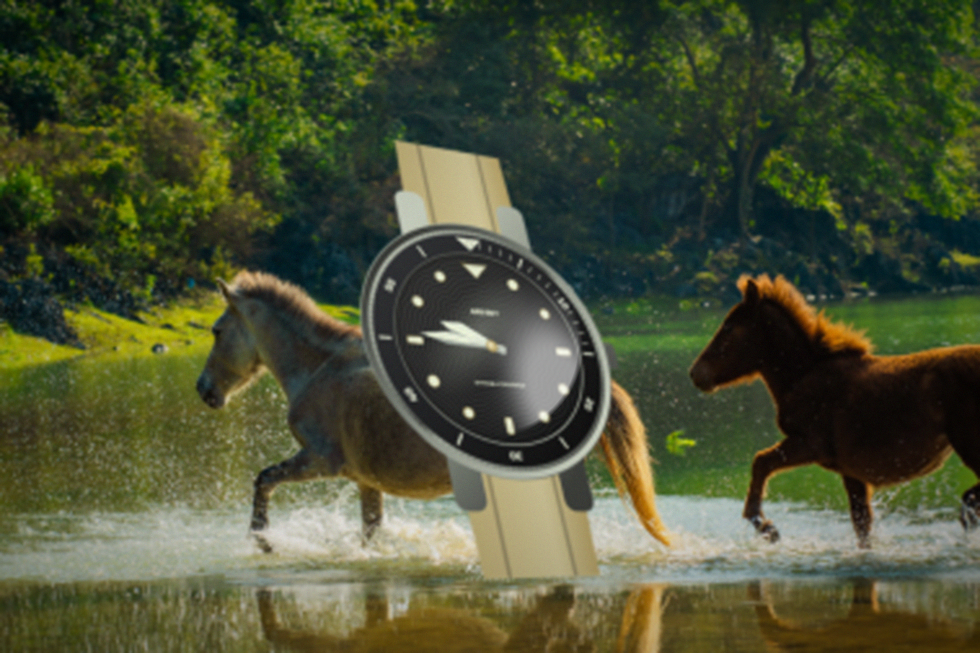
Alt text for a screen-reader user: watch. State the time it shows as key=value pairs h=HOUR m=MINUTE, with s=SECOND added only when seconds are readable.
h=9 m=46
